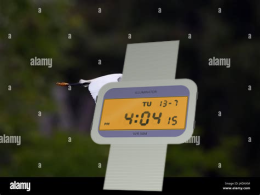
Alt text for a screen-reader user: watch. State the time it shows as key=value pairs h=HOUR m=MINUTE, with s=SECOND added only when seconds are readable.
h=4 m=4 s=15
